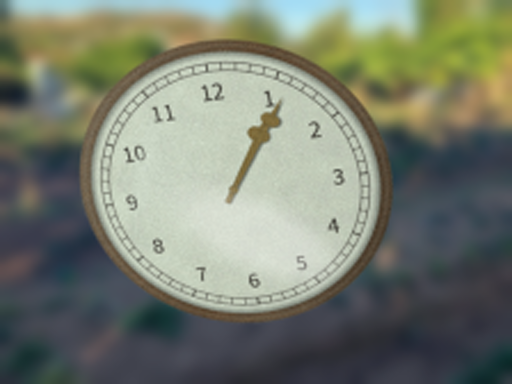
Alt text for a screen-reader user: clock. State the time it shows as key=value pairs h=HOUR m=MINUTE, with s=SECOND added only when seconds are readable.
h=1 m=6
